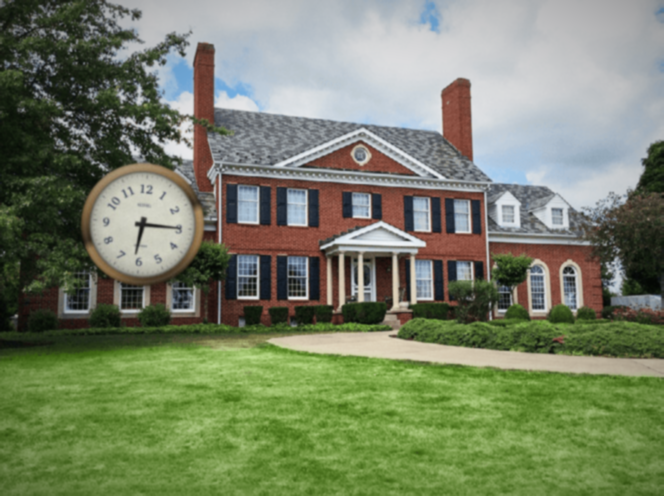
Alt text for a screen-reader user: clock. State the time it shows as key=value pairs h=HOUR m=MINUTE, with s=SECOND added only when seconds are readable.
h=6 m=15
